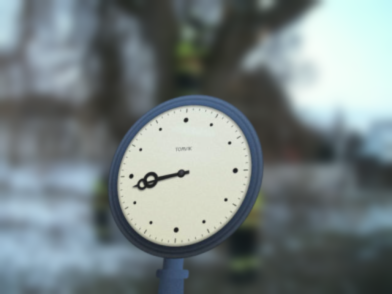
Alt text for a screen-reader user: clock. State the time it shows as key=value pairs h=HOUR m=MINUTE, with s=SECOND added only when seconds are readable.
h=8 m=43
